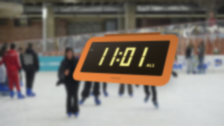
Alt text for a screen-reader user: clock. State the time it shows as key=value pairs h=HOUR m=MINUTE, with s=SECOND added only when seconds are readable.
h=11 m=1
